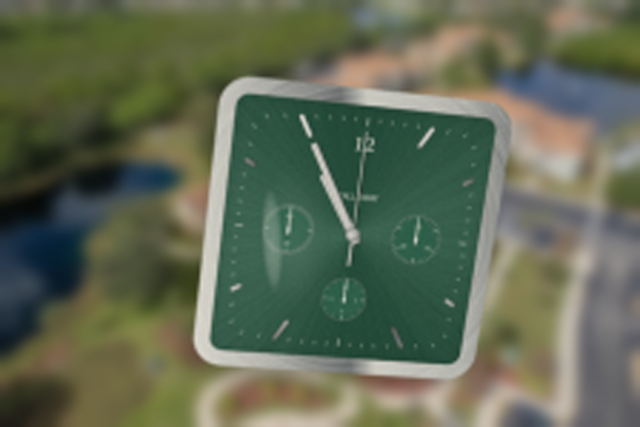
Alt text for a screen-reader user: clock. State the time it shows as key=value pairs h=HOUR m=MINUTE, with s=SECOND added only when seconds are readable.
h=10 m=55
